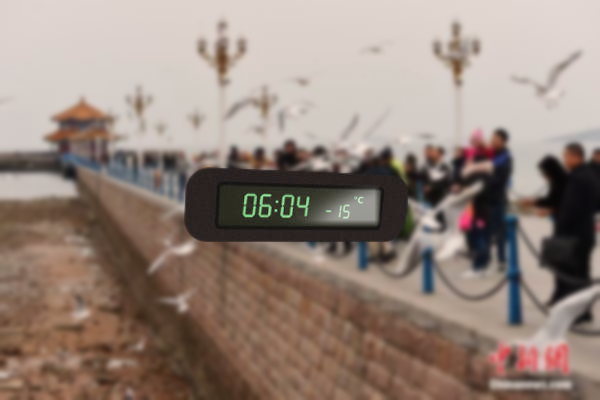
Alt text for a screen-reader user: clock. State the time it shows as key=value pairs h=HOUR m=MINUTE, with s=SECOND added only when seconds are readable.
h=6 m=4
